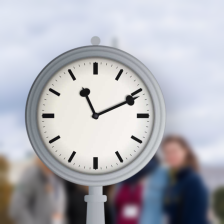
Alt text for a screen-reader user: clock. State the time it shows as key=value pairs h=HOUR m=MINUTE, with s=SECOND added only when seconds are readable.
h=11 m=11
